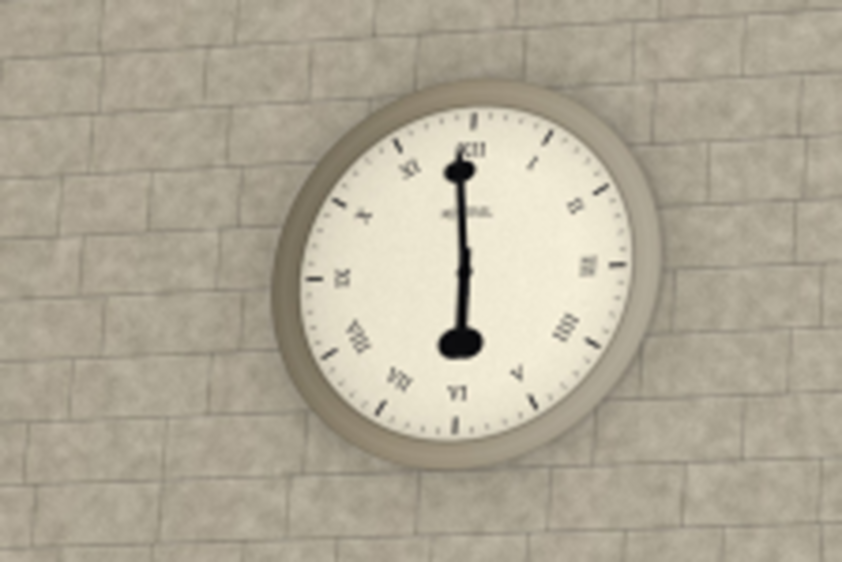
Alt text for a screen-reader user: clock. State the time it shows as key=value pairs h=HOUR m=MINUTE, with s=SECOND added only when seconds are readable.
h=5 m=59
